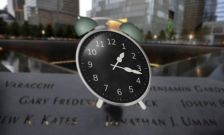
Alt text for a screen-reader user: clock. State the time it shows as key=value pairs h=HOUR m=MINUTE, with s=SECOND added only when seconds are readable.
h=1 m=17
